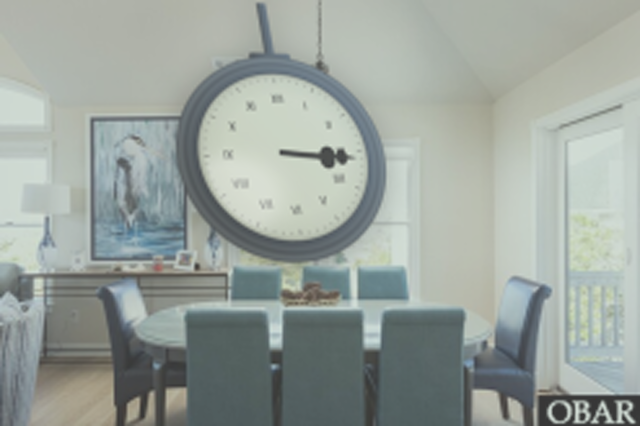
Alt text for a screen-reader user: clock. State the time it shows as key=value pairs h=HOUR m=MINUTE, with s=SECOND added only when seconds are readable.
h=3 m=16
